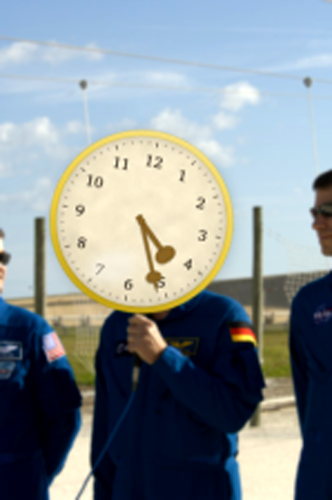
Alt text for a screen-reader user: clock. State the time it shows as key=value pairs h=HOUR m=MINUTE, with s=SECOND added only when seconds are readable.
h=4 m=26
